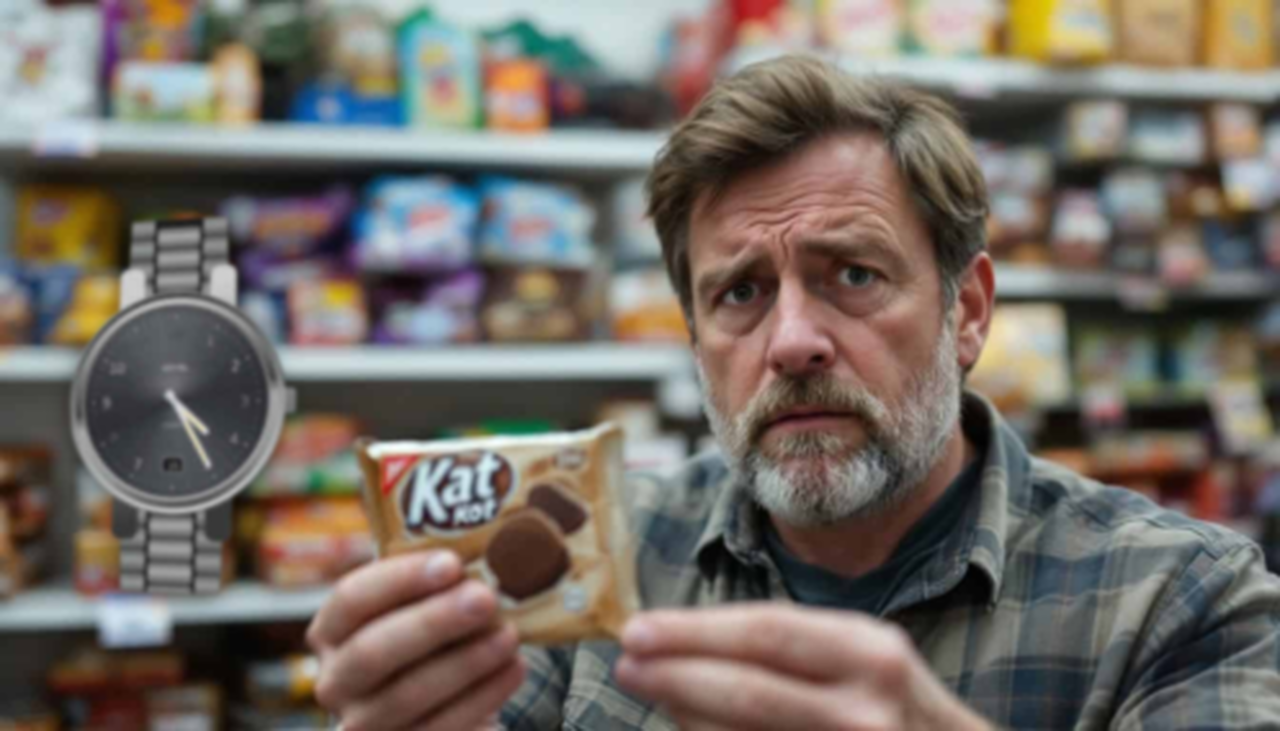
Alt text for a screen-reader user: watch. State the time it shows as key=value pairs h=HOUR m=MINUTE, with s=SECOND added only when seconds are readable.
h=4 m=25
